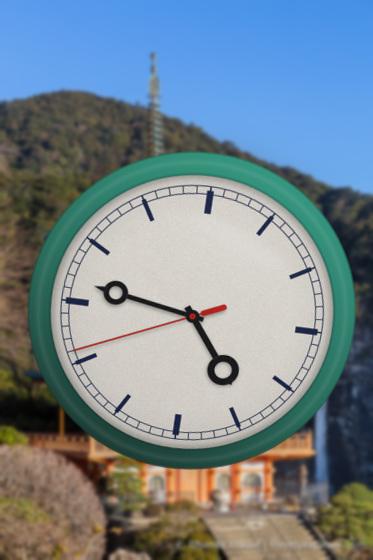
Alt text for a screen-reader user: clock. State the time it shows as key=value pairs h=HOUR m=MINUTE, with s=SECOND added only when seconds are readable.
h=4 m=46 s=41
